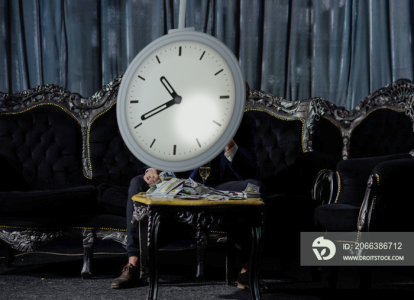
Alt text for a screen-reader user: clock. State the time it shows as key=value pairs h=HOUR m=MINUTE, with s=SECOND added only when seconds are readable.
h=10 m=41
